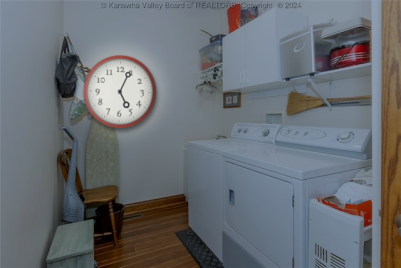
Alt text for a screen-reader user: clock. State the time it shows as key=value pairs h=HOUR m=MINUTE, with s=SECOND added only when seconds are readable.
h=5 m=4
